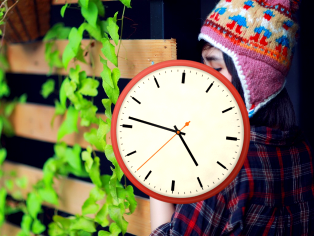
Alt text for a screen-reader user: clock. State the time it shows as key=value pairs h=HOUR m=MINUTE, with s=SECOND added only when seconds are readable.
h=4 m=46 s=37
